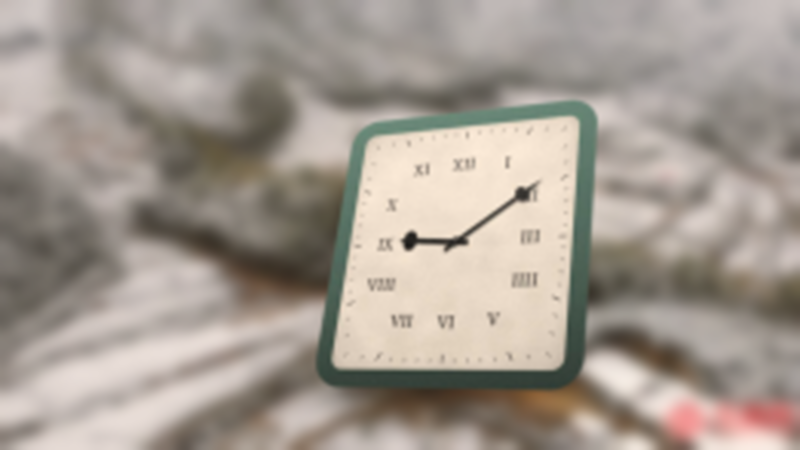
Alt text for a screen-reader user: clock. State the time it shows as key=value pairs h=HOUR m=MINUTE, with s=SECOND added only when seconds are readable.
h=9 m=9
